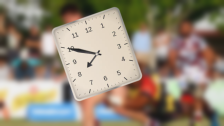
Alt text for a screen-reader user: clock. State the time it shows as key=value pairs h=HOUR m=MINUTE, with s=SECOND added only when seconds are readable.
h=7 m=50
